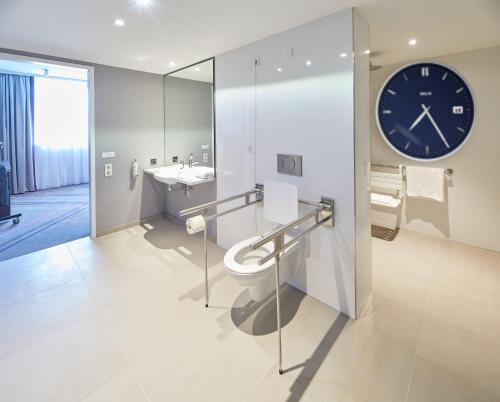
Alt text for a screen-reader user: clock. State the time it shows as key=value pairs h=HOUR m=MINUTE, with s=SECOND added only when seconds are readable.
h=7 m=25
